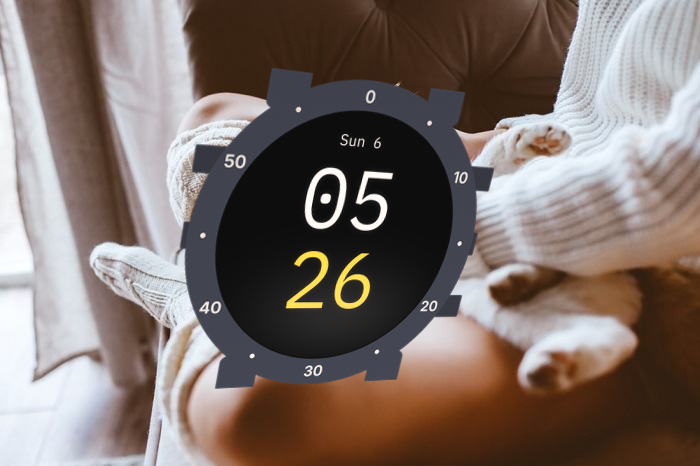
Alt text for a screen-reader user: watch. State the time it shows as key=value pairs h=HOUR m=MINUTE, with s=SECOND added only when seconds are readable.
h=5 m=26
